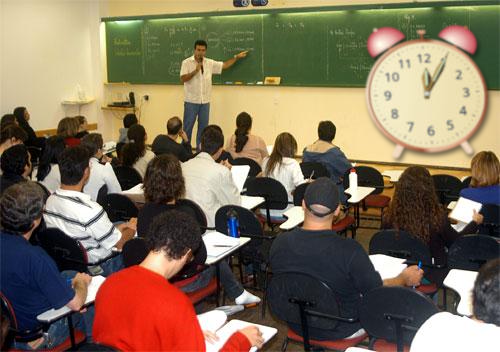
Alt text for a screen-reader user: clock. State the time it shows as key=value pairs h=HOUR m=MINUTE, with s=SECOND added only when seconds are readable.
h=12 m=5
